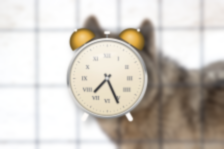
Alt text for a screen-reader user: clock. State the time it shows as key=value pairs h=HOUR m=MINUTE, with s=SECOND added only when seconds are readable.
h=7 m=26
